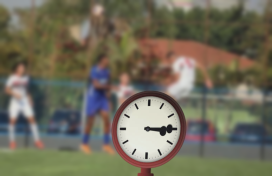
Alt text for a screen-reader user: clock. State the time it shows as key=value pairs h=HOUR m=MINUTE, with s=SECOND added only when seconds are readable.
h=3 m=15
